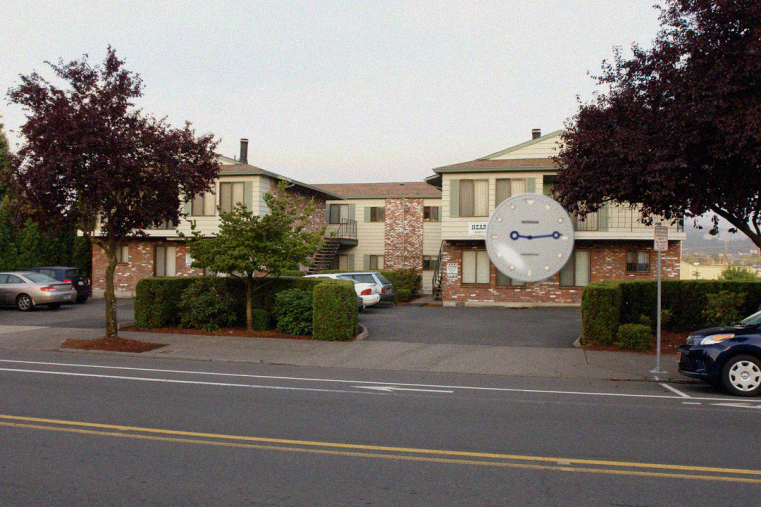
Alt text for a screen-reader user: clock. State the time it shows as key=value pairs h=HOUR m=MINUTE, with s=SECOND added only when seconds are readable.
h=9 m=14
